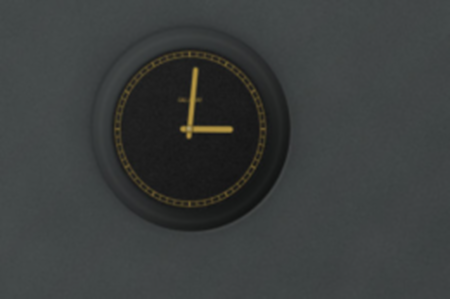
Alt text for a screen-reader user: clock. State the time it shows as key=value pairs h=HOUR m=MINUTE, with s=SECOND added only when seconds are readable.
h=3 m=1
